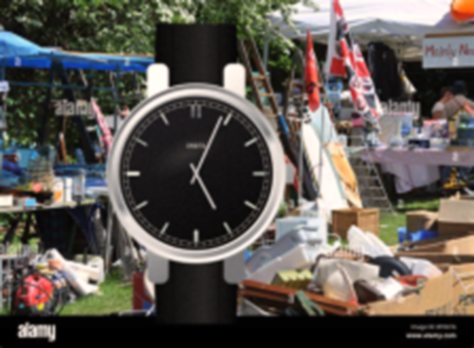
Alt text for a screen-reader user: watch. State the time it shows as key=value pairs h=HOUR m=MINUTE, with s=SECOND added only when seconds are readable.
h=5 m=4
